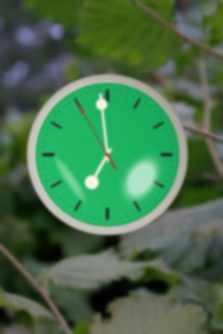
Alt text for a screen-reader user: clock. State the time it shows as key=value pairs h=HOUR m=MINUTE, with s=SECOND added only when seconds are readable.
h=6 m=58 s=55
